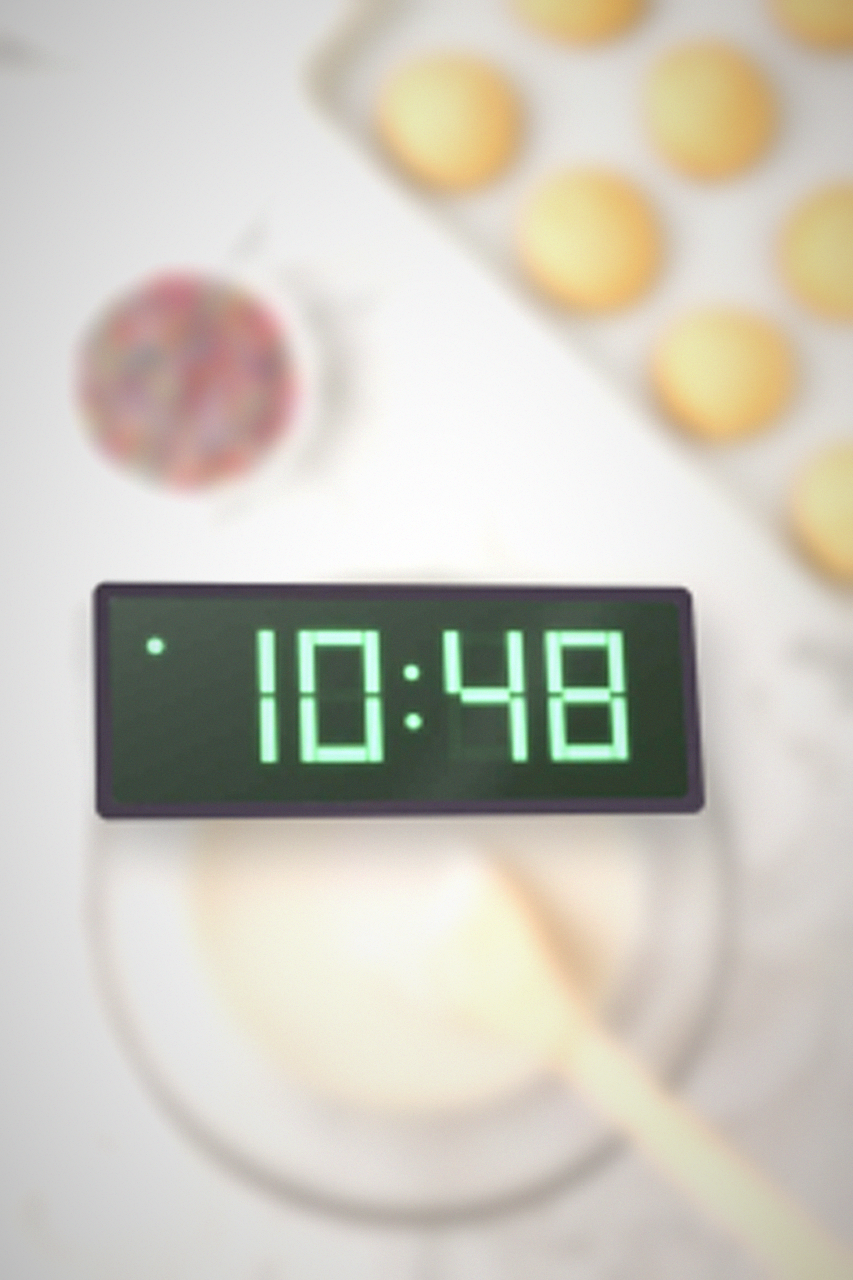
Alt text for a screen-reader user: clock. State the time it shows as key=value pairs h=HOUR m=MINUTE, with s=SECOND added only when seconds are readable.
h=10 m=48
